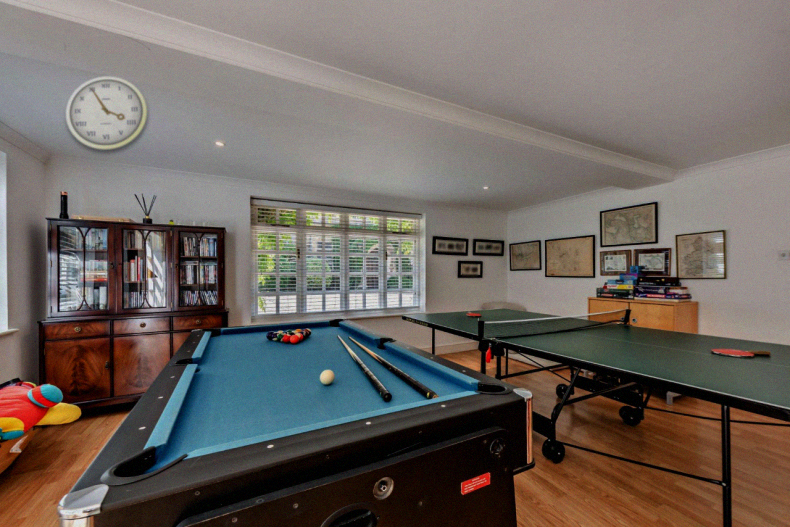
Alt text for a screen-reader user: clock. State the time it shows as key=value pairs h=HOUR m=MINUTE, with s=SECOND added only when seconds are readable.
h=3 m=55
